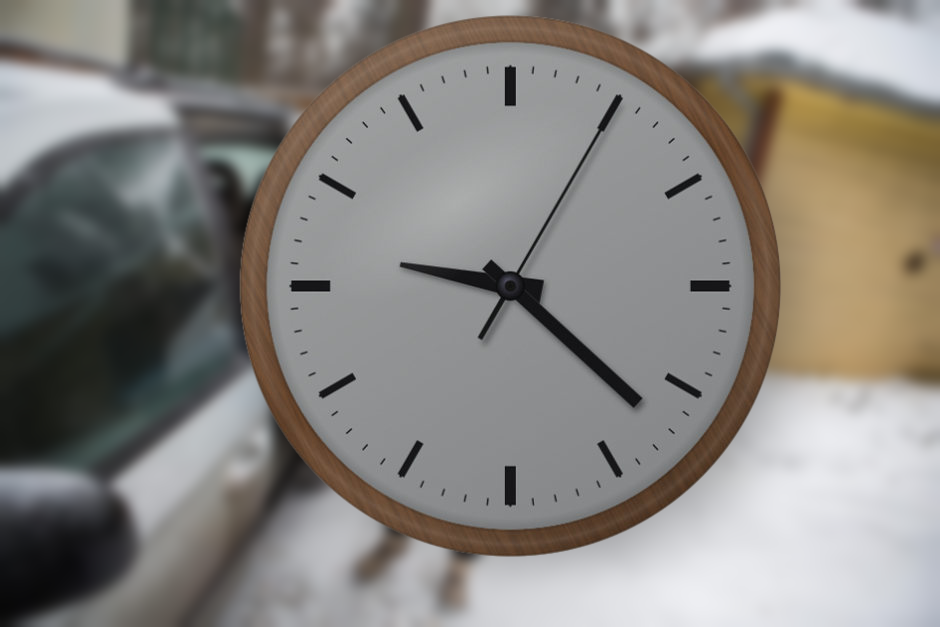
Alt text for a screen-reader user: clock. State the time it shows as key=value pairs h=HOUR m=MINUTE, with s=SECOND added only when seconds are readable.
h=9 m=22 s=5
